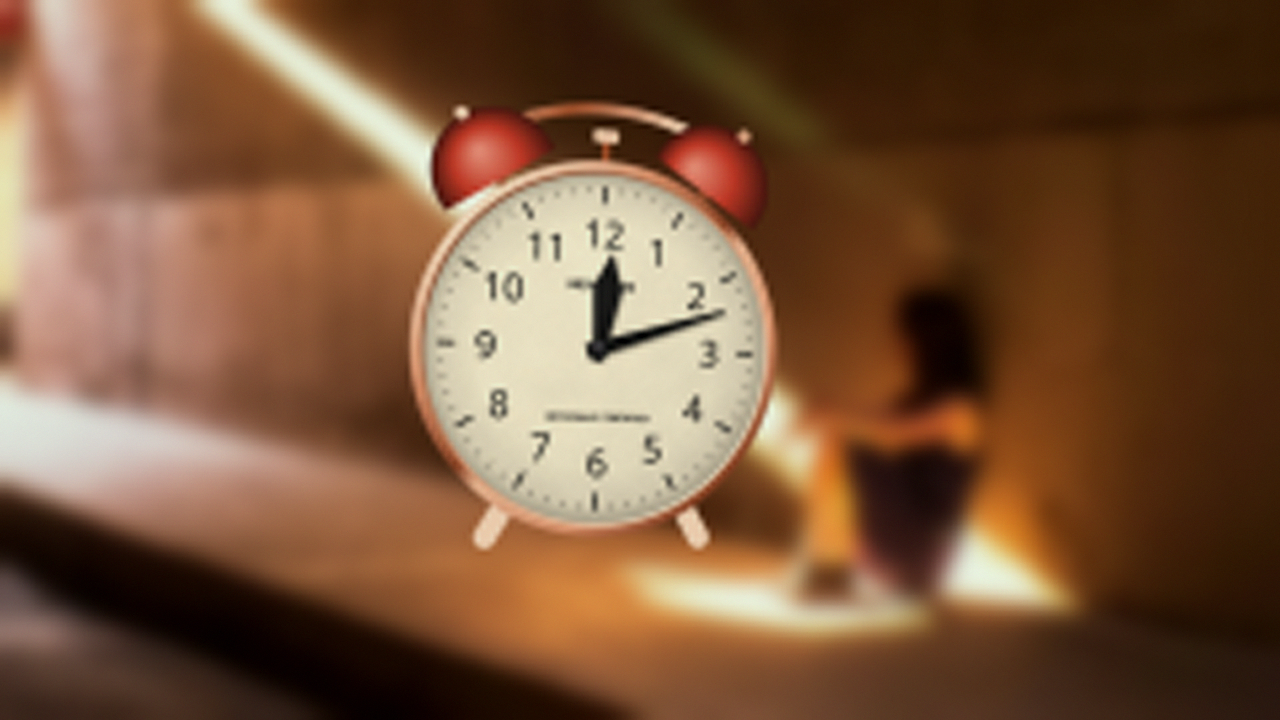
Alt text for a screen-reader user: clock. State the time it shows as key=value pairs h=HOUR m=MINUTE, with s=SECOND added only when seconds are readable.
h=12 m=12
